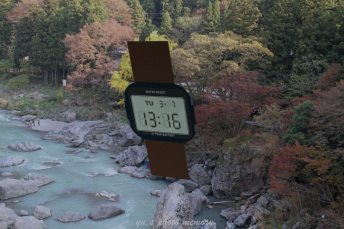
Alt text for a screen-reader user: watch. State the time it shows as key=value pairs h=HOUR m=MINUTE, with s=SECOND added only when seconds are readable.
h=13 m=16
